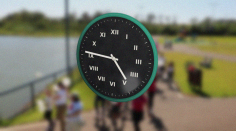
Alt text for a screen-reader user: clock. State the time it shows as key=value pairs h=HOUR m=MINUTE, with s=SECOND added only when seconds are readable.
h=4 m=46
